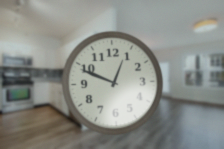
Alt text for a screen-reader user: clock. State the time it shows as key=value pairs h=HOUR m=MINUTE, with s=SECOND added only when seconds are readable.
h=12 m=49
